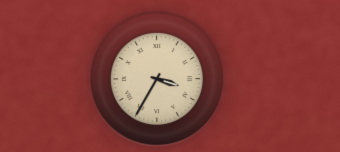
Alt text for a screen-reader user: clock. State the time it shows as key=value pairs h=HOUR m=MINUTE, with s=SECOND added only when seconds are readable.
h=3 m=35
